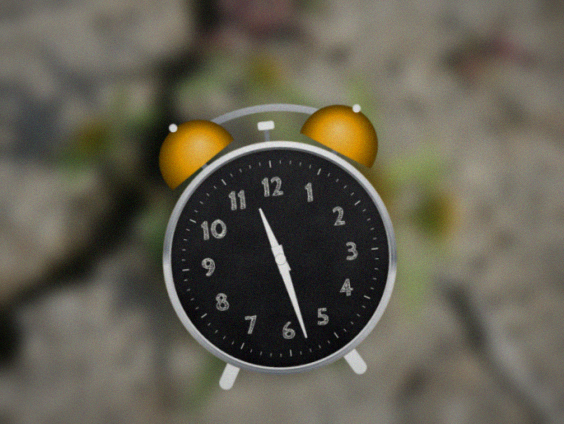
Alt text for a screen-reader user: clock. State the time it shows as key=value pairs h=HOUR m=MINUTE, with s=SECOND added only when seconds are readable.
h=11 m=28
